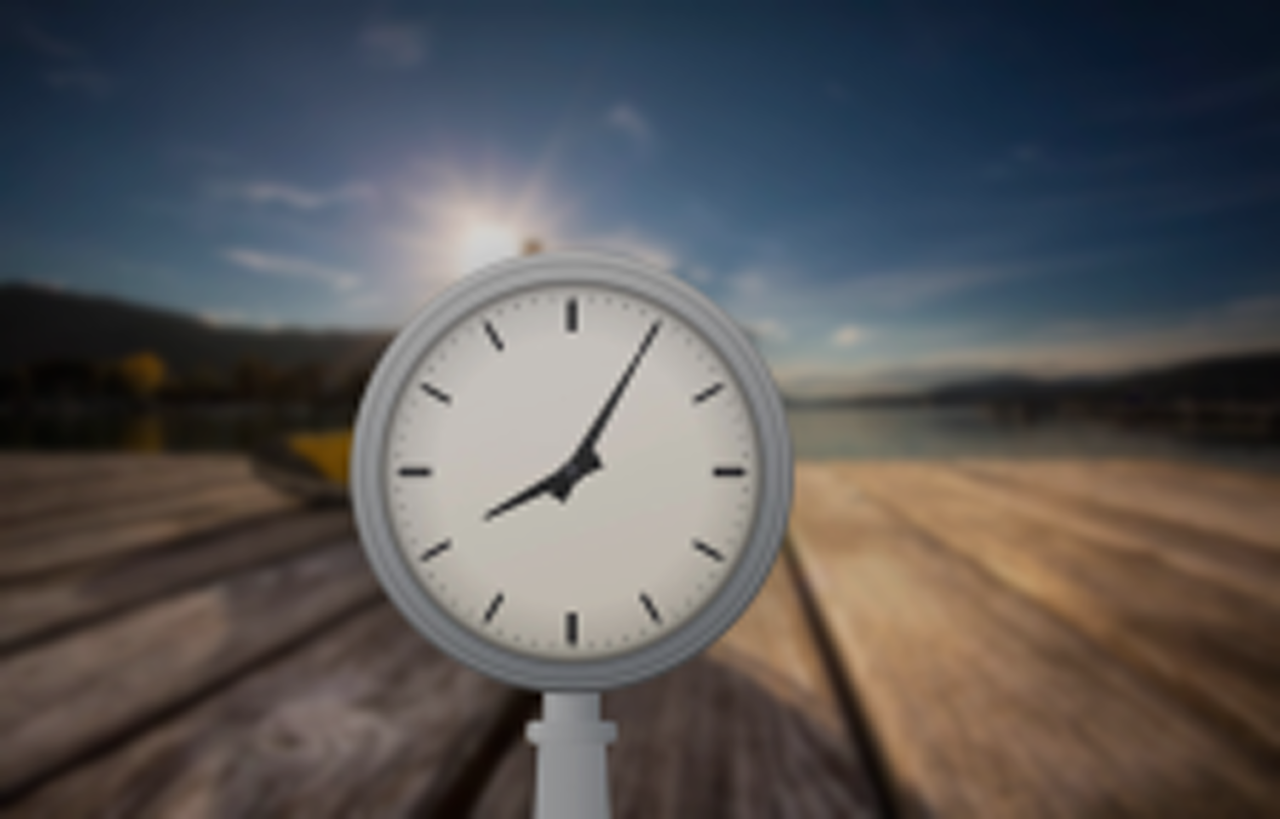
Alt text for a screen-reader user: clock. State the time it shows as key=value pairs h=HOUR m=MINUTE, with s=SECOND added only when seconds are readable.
h=8 m=5
